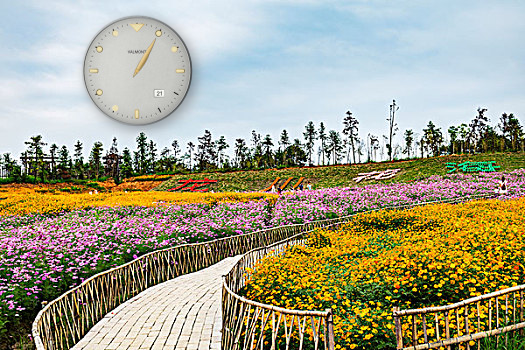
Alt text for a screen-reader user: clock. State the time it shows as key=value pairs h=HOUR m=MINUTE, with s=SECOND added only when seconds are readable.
h=1 m=5
